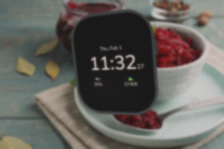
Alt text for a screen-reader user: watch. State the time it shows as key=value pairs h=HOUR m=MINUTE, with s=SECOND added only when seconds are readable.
h=11 m=32
